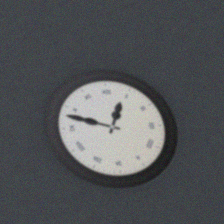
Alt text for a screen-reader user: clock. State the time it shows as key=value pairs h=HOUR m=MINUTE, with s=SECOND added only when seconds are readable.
h=12 m=48
